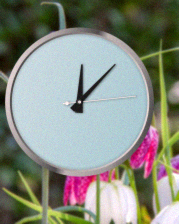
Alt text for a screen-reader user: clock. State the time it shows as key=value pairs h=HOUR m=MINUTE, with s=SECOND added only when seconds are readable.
h=12 m=7 s=14
